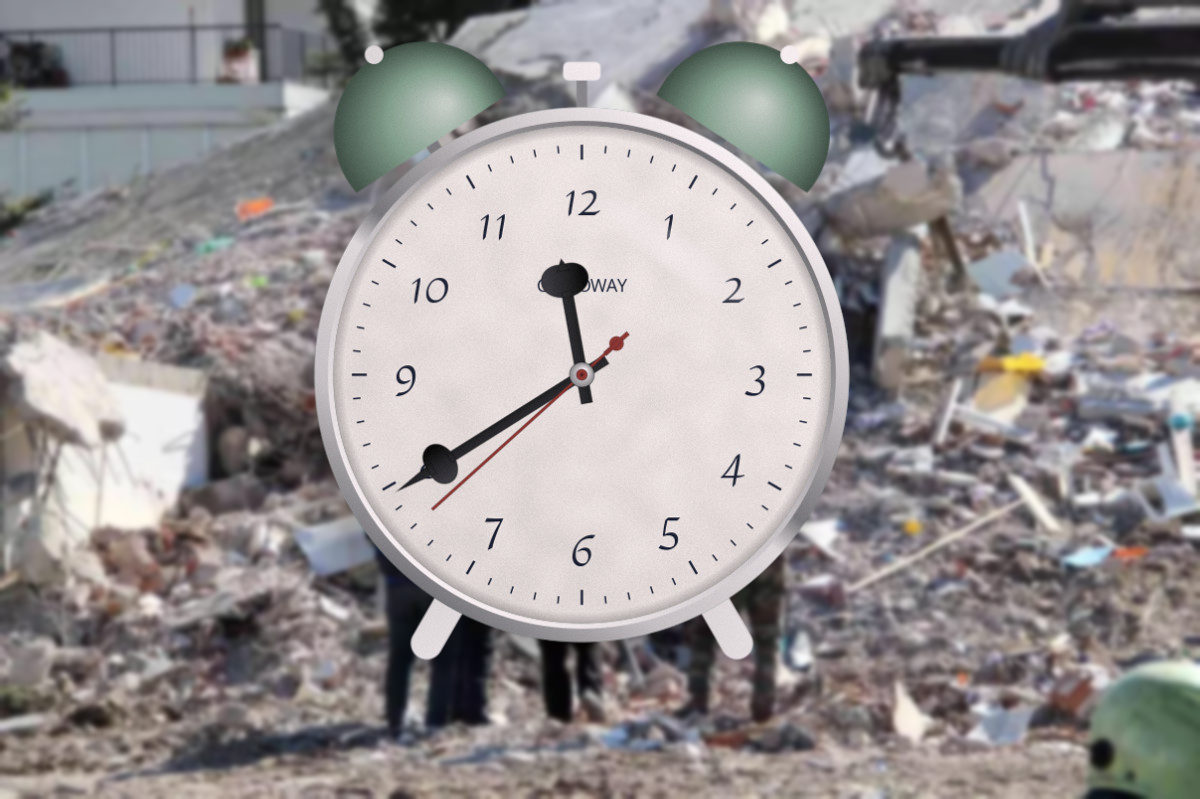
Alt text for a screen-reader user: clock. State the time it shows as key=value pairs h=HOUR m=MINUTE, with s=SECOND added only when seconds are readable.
h=11 m=39 s=38
